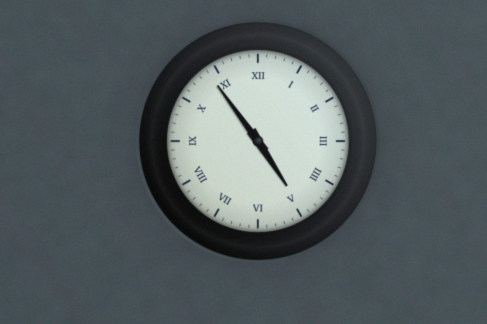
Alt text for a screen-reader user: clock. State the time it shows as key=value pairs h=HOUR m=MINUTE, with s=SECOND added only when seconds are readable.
h=4 m=54
